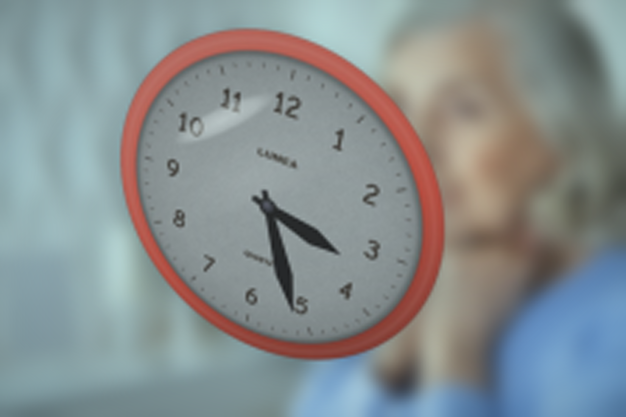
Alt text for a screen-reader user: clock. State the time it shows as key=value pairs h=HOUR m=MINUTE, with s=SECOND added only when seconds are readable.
h=3 m=26
